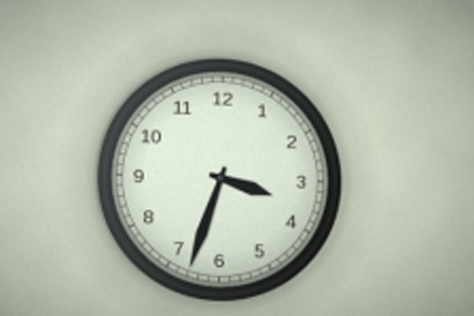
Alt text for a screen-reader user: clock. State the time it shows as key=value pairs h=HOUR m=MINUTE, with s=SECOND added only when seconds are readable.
h=3 m=33
